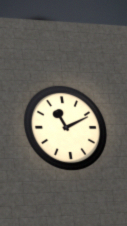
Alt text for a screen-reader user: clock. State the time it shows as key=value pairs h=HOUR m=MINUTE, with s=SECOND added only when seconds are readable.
h=11 m=11
